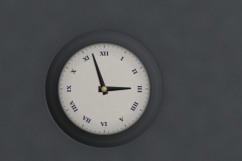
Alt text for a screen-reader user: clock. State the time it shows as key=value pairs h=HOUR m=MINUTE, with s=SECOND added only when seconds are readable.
h=2 m=57
